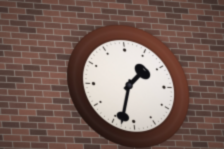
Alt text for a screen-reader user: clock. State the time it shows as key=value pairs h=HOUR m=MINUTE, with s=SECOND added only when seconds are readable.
h=1 m=33
